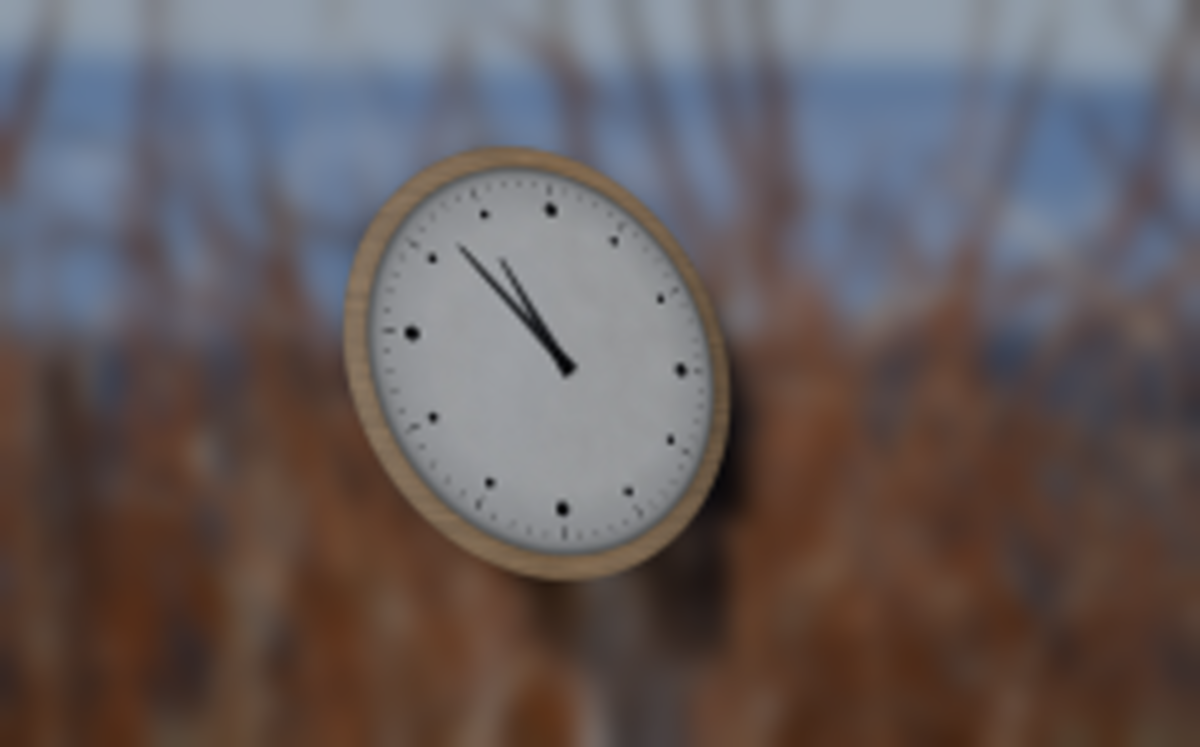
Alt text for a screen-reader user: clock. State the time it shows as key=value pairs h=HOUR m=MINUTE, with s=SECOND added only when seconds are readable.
h=10 m=52
